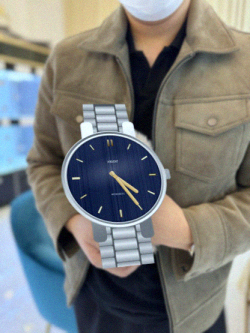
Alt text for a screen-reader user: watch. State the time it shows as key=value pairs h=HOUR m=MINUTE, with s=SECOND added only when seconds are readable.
h=4 m=25
